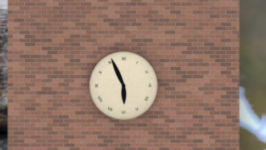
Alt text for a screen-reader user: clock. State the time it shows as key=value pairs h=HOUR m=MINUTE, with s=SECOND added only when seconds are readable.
h=5 m=56
